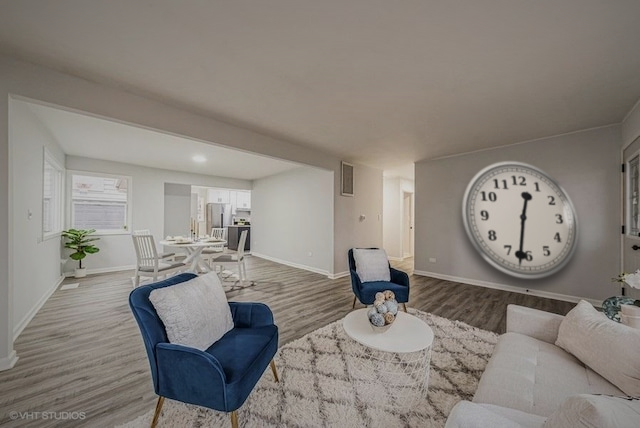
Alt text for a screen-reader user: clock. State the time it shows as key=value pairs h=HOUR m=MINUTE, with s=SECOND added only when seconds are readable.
h=12 m=32
